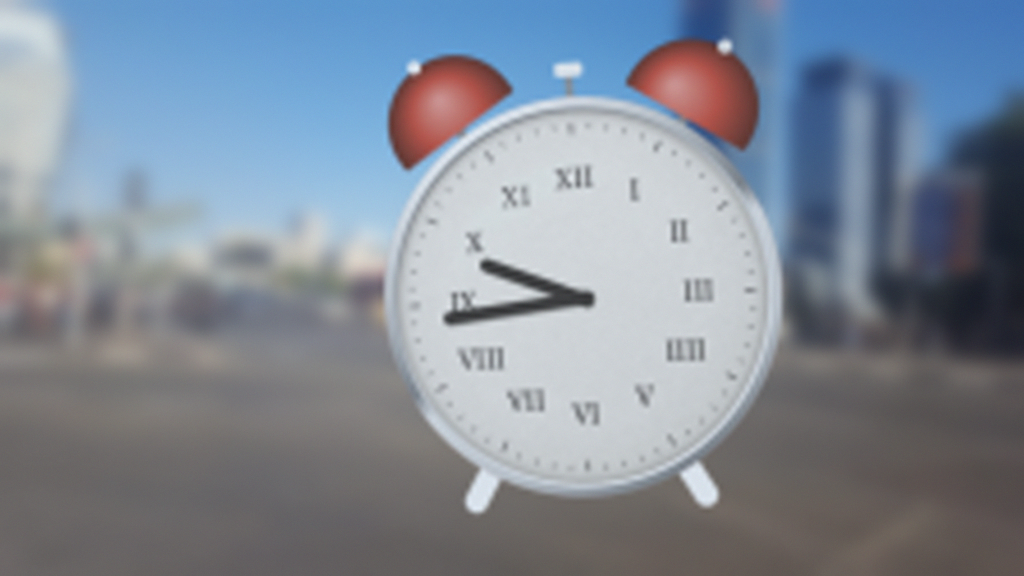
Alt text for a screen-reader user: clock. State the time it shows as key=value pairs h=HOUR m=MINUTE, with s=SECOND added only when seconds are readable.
h=9 m=44
